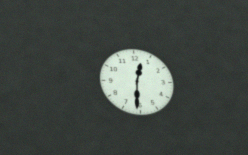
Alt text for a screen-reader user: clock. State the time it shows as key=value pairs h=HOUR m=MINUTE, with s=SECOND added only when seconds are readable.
h=12 m=31
